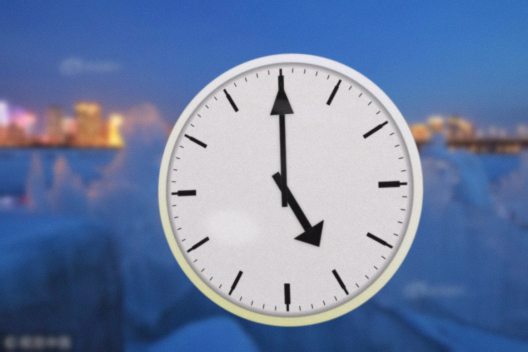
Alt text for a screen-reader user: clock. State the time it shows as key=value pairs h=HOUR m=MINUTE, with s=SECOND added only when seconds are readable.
h=5 m=0
